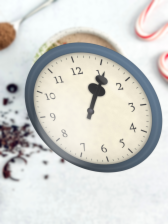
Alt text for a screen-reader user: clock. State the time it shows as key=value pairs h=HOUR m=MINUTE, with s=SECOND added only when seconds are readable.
h=1 m=6
